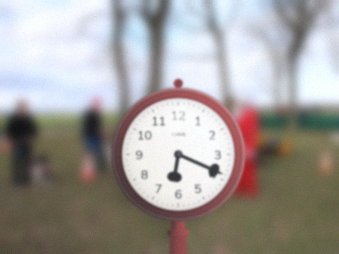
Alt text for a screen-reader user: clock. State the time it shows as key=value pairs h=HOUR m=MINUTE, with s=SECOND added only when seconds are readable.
h=6 m=19
